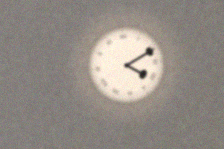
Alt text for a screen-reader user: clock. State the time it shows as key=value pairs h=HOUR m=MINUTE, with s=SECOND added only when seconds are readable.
h=4 m=11
